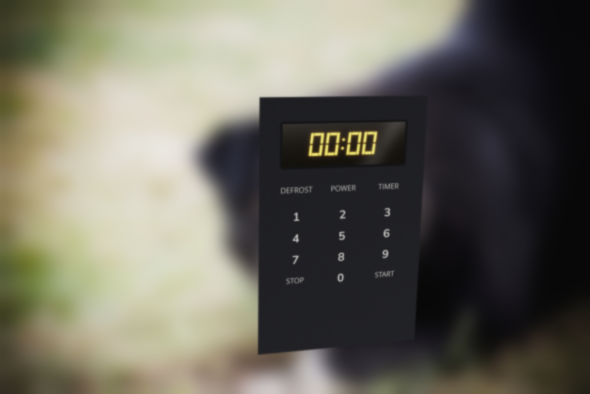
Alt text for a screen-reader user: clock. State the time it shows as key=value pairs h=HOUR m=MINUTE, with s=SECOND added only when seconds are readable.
h=0 m=0
